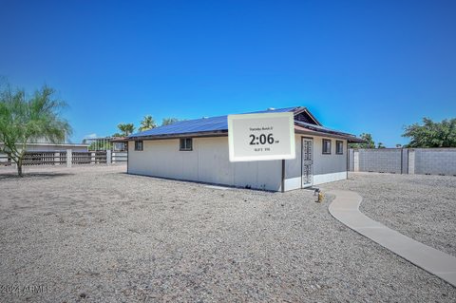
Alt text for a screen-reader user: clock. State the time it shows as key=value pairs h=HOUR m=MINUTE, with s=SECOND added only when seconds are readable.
h=2 m=6
